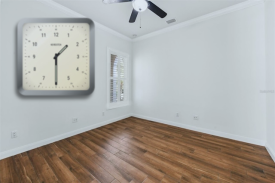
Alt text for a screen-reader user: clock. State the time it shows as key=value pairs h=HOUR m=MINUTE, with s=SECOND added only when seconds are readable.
h=1 m=30
